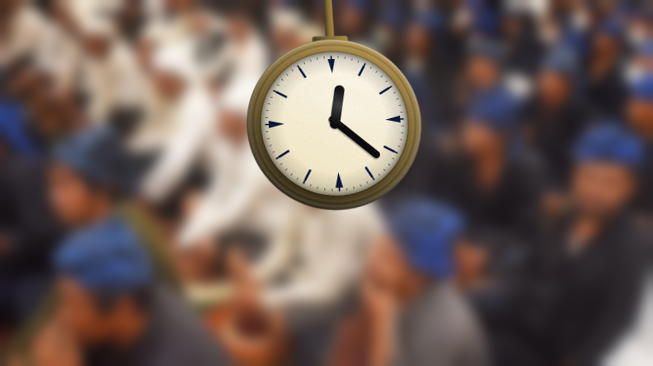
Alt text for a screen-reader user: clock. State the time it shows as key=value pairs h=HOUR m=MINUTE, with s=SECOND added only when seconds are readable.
h=12 m=22
